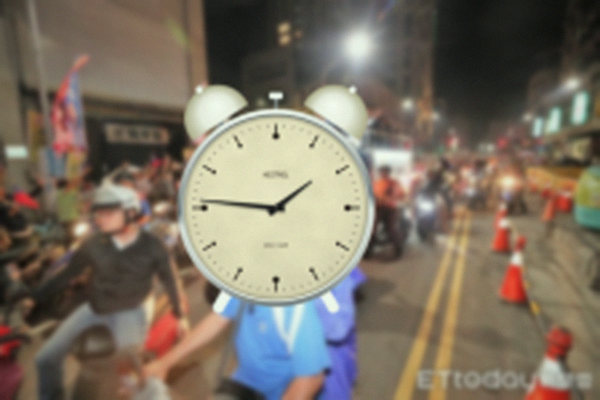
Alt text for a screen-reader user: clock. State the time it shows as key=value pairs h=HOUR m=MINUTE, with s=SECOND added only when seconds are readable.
h=1 m=46
